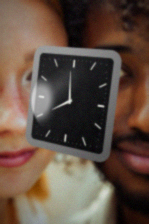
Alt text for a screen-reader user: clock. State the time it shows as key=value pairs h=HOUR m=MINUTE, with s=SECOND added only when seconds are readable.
h=7 m=59
